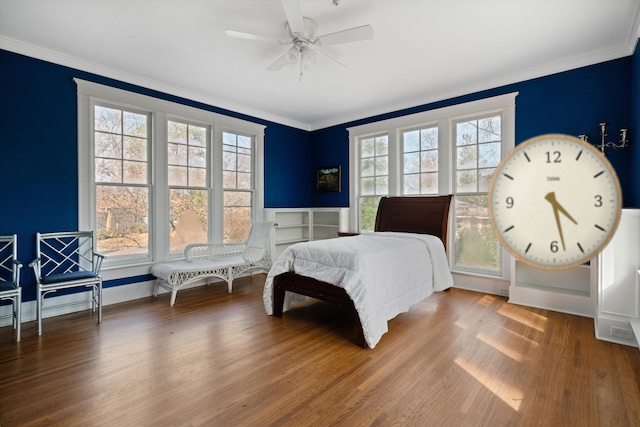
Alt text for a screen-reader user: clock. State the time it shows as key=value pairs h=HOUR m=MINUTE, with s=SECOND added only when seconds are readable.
h=4 m=28
